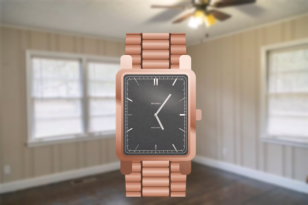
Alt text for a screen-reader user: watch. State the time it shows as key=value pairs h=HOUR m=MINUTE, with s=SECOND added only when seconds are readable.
h=5 m=6
